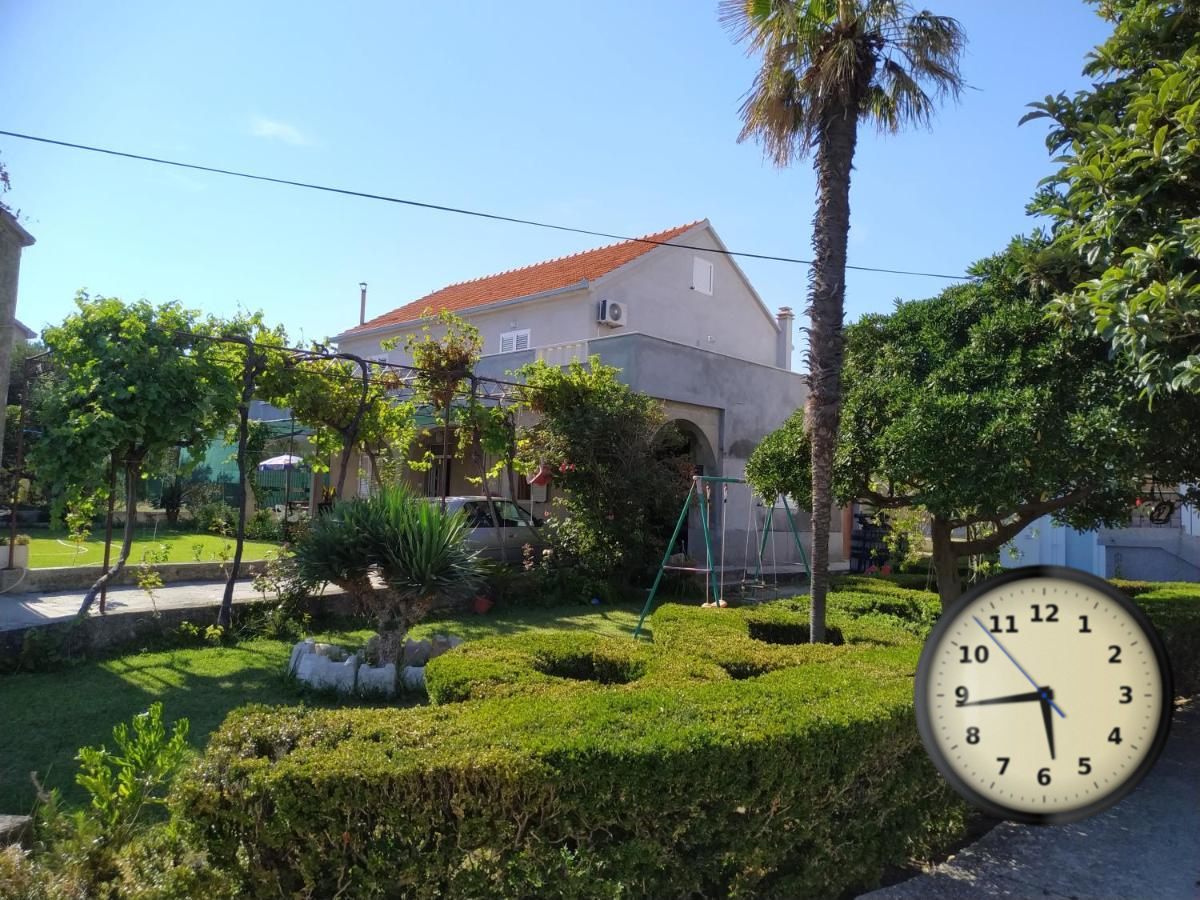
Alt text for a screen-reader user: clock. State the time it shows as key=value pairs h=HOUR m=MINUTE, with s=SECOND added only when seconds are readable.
h=5 m=43 s=53
